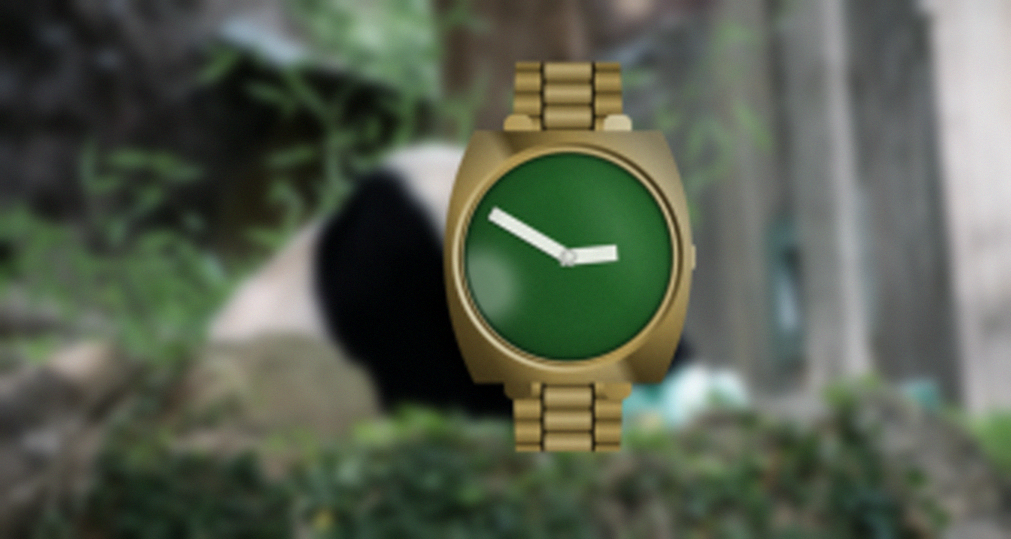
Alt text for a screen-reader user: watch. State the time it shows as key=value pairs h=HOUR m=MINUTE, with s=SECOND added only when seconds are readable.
h=2 m=50
